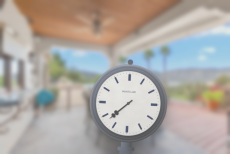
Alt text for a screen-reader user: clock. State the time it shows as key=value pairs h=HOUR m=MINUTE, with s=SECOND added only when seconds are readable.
h=7 m=38
